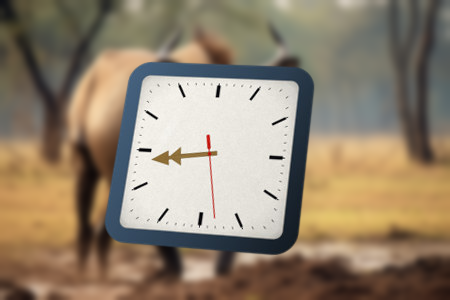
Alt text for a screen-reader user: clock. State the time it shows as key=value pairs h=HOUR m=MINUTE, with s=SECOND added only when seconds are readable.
h=8 m=43 s=28
